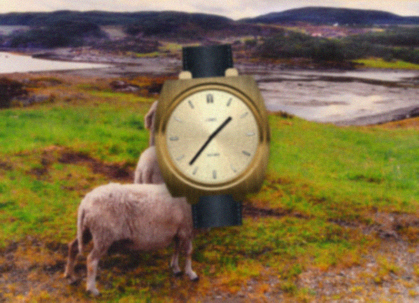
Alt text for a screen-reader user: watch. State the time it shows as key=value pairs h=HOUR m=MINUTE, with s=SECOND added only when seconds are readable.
h=1 m=37
